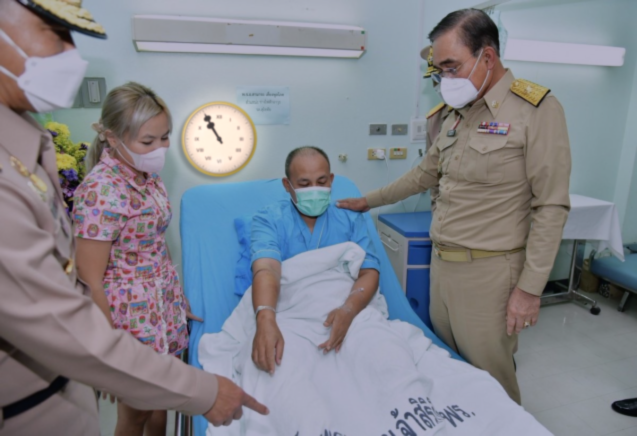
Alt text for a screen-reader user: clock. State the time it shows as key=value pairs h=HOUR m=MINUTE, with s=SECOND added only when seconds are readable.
h=10 m=55
